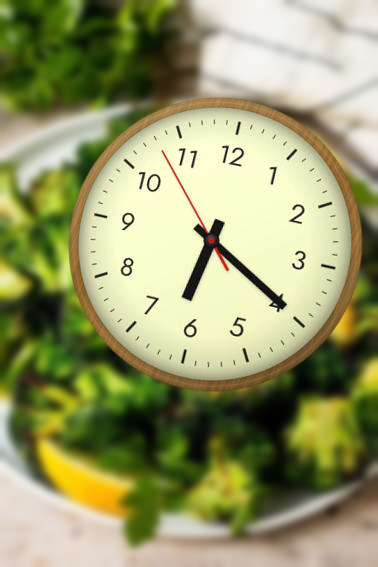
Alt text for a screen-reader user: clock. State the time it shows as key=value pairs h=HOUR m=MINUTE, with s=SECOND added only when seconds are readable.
h=6 m=19 s=53
